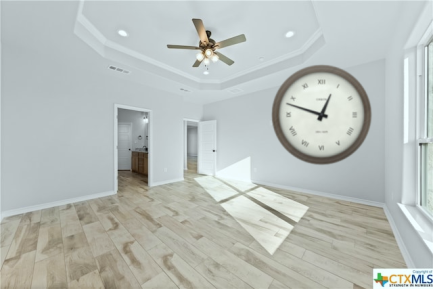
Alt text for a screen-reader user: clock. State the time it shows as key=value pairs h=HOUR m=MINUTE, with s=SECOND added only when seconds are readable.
h=12 m=48
